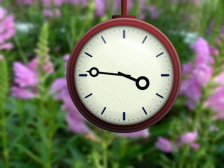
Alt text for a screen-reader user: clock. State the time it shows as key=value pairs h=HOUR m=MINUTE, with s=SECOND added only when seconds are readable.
h=3 m=46
